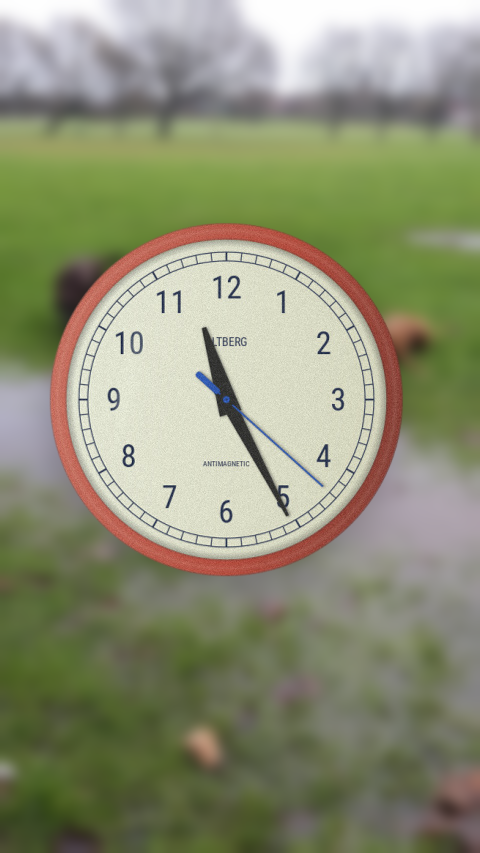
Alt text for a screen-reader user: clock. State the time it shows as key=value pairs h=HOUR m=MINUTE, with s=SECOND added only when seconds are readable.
h=11 m=25 s=22
